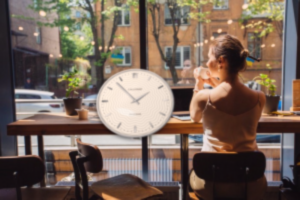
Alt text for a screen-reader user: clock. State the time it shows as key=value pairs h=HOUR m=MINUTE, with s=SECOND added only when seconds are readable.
h=1 m=53
